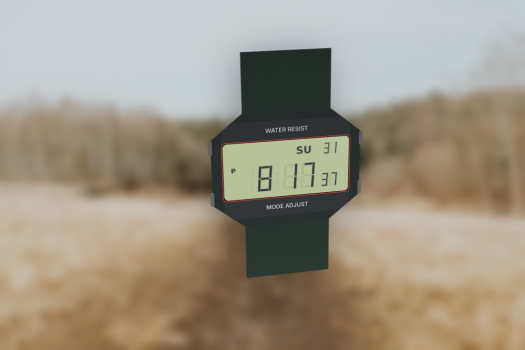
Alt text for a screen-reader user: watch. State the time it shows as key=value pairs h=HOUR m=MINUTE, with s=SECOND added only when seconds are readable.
h=8 m=17 s=37
